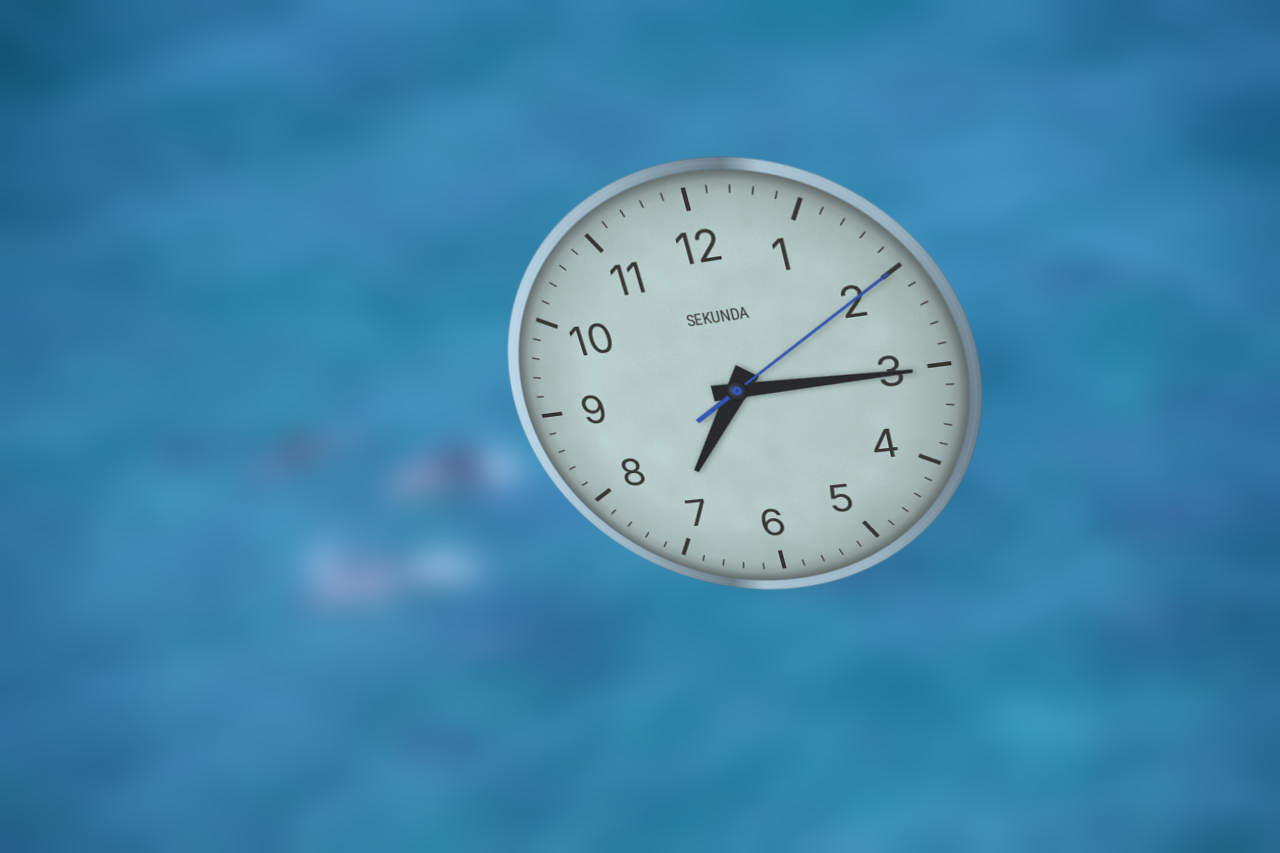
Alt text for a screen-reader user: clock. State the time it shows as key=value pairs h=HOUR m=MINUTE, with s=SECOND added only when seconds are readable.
h=7 m=15 s=10
